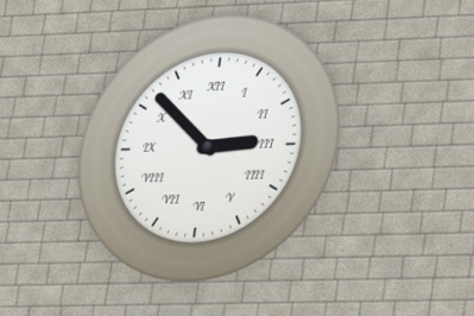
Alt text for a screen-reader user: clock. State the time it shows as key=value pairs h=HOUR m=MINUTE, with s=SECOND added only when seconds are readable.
h=2 m=52
